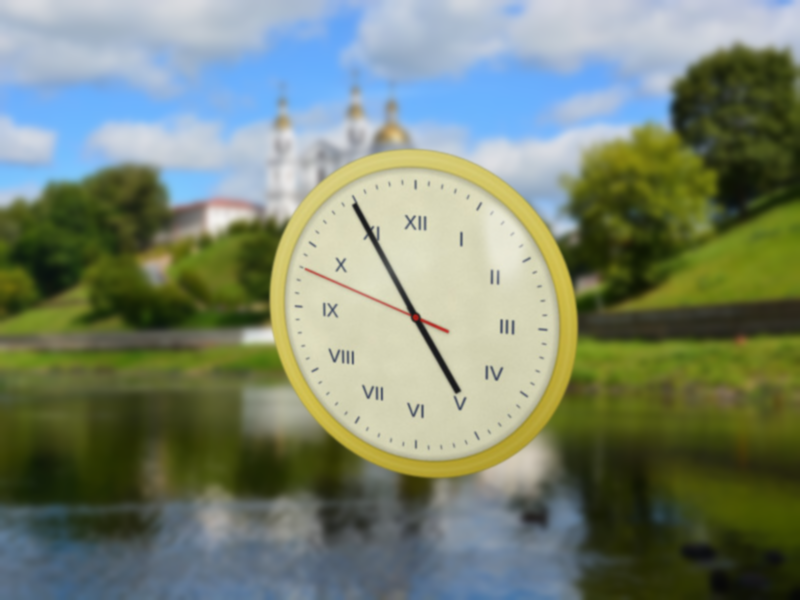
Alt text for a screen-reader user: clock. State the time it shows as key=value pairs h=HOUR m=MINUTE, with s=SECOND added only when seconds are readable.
h=4 m=54 s=48
